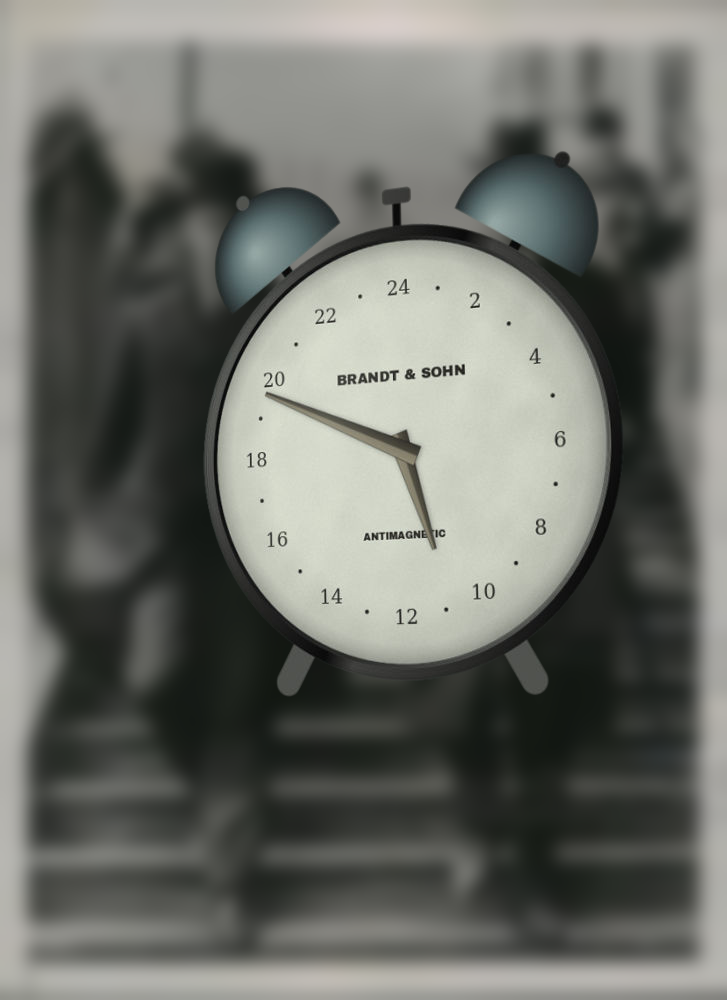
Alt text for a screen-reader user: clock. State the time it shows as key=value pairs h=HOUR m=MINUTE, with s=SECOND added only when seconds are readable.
h=10 m=49
